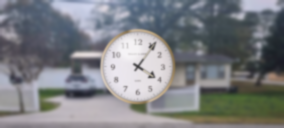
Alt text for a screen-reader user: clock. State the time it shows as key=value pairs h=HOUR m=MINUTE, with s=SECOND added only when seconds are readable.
h=4 m=6
